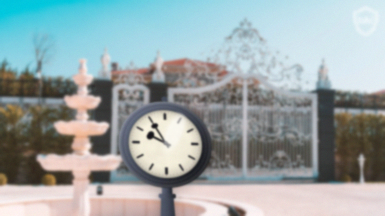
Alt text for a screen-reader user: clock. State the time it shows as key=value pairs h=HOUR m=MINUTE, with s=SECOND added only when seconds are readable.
h=9 m=55
